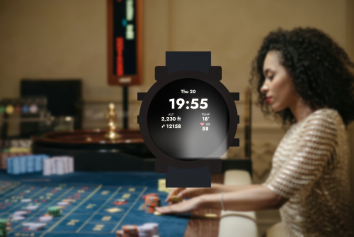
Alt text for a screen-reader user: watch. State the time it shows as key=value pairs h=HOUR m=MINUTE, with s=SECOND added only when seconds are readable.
h=19 m=55
